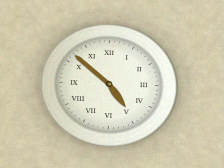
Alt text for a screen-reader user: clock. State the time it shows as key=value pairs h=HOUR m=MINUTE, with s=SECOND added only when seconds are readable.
h=4 m=52
